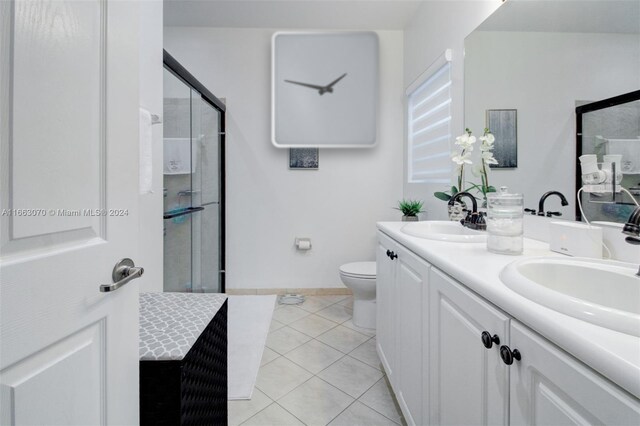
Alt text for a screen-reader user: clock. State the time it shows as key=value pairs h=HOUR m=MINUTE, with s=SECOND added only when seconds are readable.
h=1 m=47
